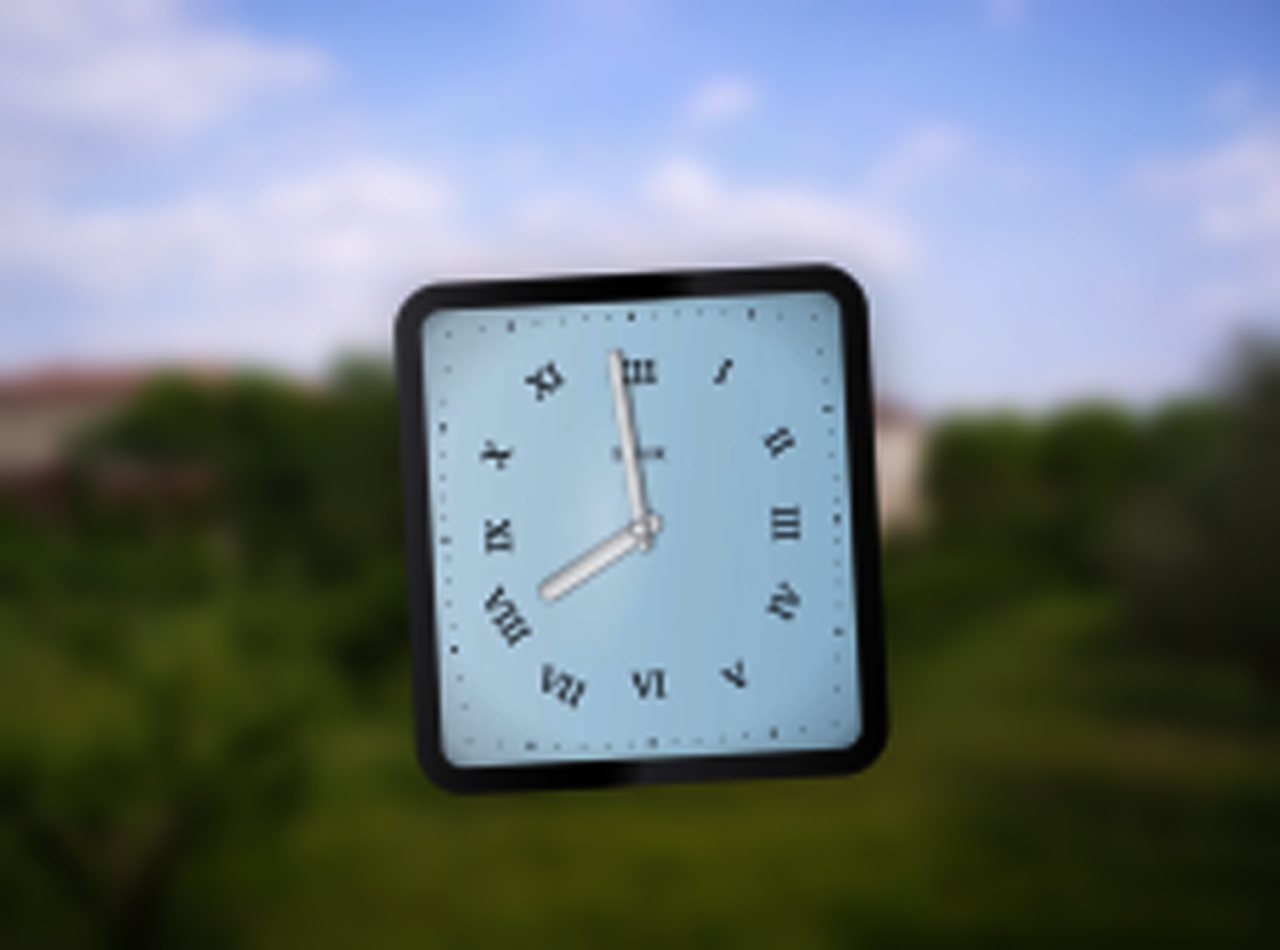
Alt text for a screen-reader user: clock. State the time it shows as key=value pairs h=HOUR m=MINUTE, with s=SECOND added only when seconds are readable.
h=7 m=59
